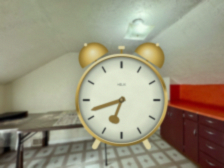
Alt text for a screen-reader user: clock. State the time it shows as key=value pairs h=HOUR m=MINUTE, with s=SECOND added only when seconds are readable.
h=6 m=42
